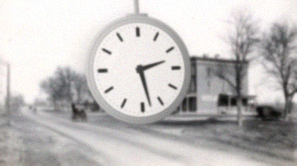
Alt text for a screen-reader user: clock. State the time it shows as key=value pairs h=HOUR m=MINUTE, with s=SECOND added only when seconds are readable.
h=2 m=28
